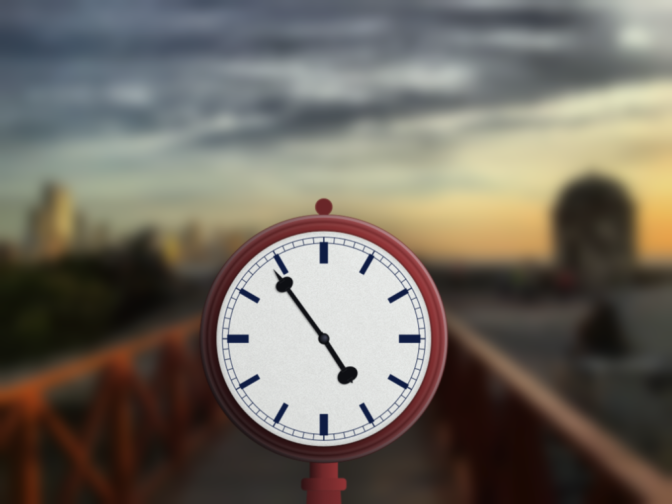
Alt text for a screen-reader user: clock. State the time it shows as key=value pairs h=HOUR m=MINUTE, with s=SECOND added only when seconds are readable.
h=4 m=54
